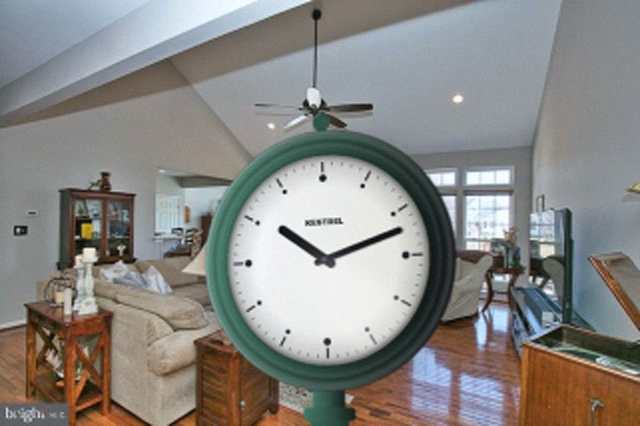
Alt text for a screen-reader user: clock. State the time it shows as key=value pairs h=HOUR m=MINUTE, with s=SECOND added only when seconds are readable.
h=10 m=12
